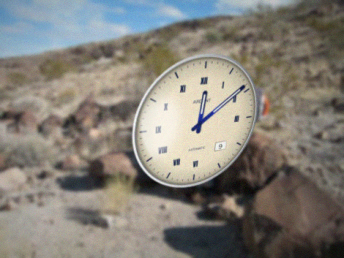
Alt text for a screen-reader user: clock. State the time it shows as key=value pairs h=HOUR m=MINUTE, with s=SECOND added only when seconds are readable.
h=12 m=9
